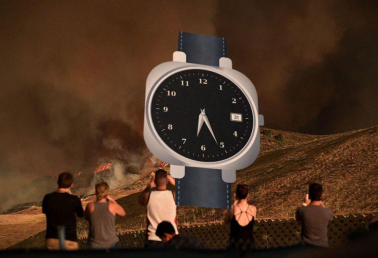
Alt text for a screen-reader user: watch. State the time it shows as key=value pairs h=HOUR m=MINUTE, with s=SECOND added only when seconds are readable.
h=6 m=26
